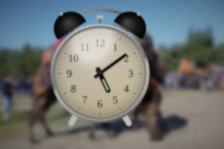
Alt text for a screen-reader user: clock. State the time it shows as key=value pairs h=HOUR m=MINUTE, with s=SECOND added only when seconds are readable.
h=5 m=9
